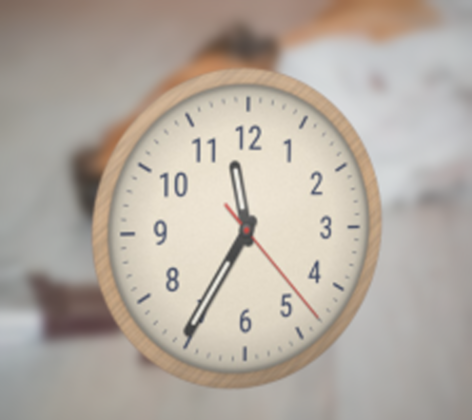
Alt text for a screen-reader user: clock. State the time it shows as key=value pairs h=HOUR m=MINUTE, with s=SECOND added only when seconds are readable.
h=11 m=35 s=23
